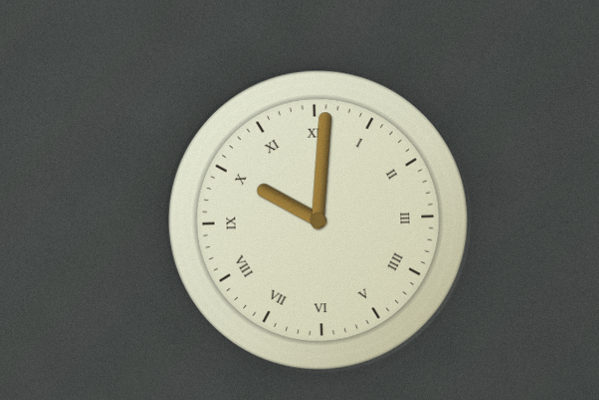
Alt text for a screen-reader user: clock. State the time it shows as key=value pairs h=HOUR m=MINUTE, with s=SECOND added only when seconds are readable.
h=10 m=1
